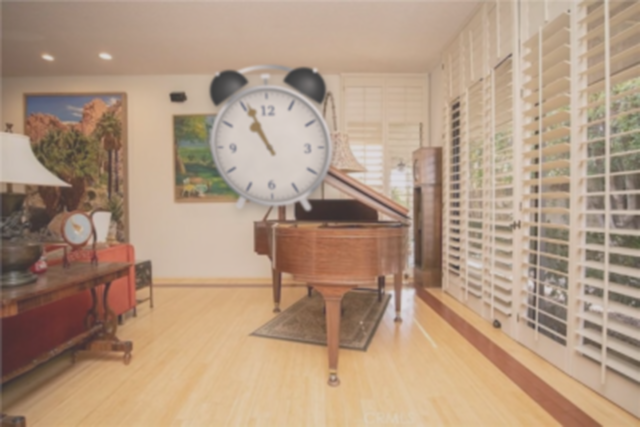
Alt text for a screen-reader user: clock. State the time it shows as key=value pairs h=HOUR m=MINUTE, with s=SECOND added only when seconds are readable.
h=10 m=56
